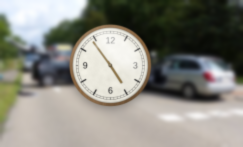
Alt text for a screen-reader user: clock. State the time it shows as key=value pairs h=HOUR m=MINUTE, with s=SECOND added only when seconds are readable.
h=4 m=54
